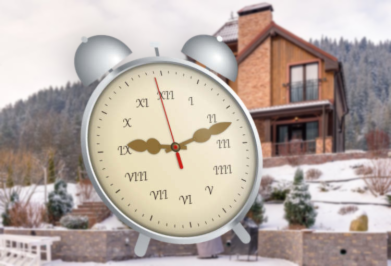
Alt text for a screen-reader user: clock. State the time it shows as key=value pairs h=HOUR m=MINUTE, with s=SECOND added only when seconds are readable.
h=9 m=11 s=59
